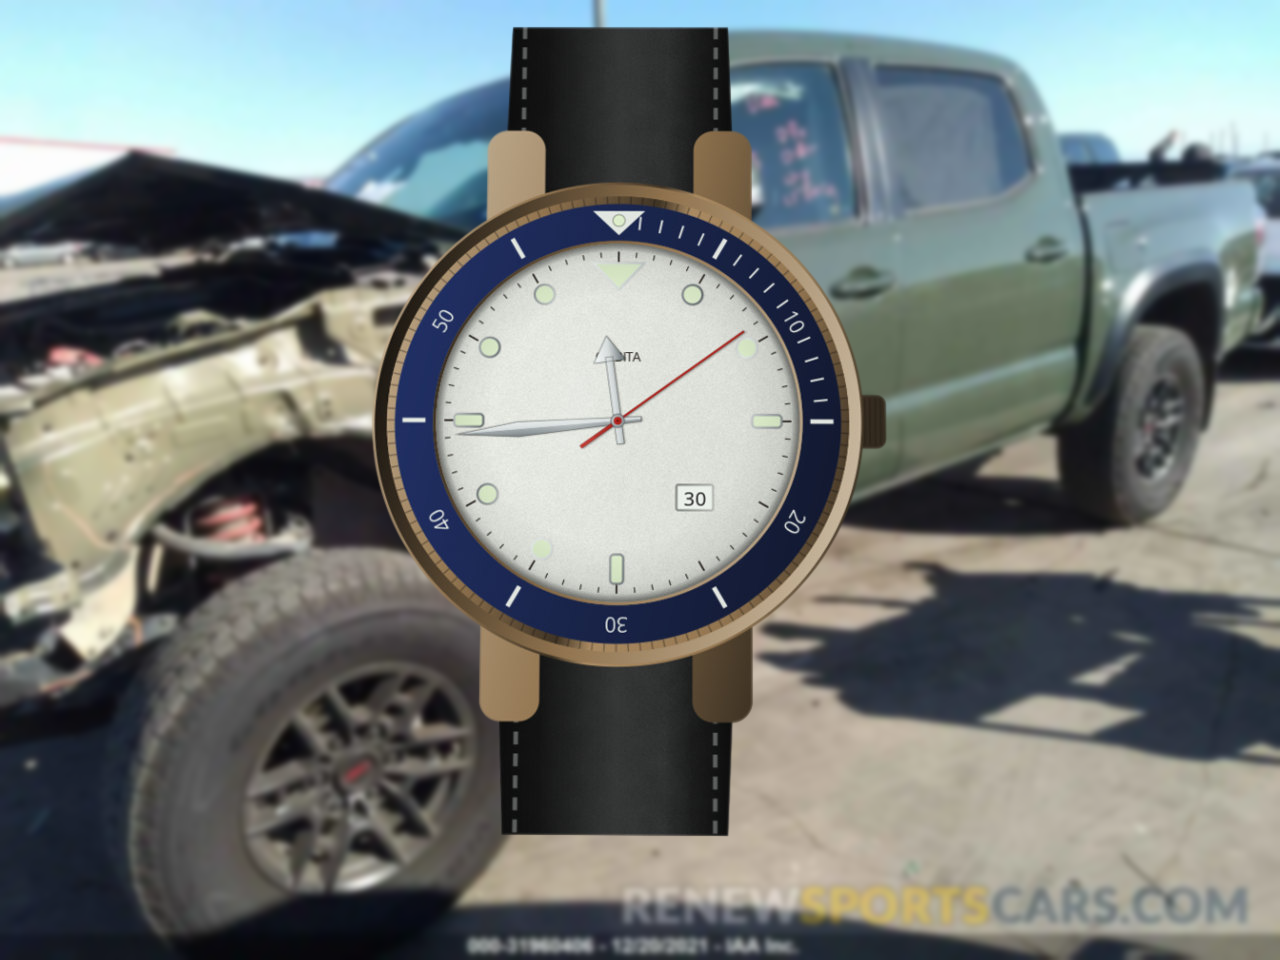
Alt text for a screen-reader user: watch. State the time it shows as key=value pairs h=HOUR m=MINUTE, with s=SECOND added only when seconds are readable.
h=11 m=44 s=9
